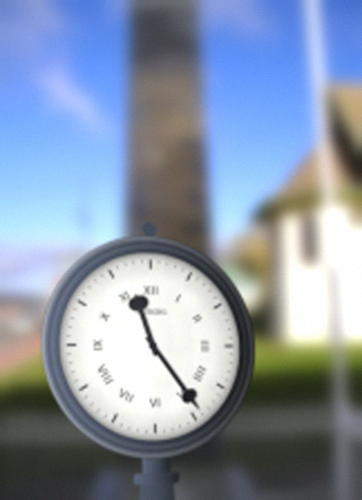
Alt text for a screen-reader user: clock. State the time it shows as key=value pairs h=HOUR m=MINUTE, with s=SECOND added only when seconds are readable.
h=11 m=24
